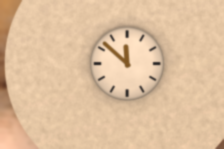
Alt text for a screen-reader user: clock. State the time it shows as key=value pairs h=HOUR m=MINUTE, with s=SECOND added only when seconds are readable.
h=11 m=52
